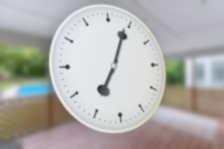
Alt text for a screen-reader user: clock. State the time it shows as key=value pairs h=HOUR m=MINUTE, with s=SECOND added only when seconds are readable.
h=7 m=4
